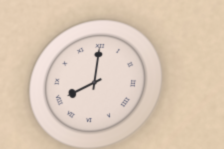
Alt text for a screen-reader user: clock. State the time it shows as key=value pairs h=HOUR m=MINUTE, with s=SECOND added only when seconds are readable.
h=8 m=0
